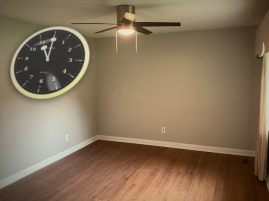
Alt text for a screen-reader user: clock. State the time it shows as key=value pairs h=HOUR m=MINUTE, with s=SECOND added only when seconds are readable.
h=11 m=0
